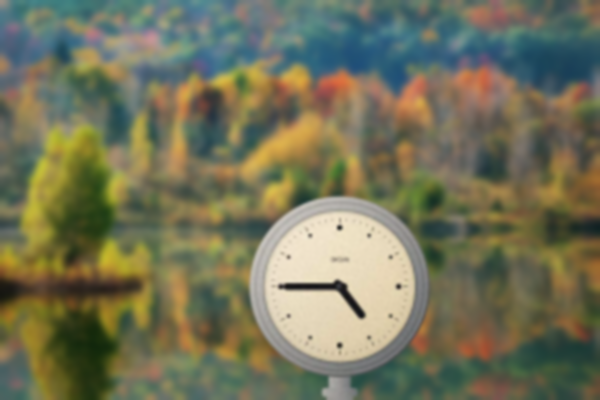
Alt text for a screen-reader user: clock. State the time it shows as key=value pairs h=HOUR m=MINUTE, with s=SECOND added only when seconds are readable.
h=4 m=45
